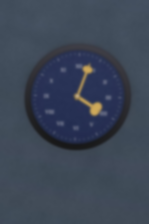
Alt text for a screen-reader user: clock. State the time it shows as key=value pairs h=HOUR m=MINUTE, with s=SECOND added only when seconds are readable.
h=4 m=3
